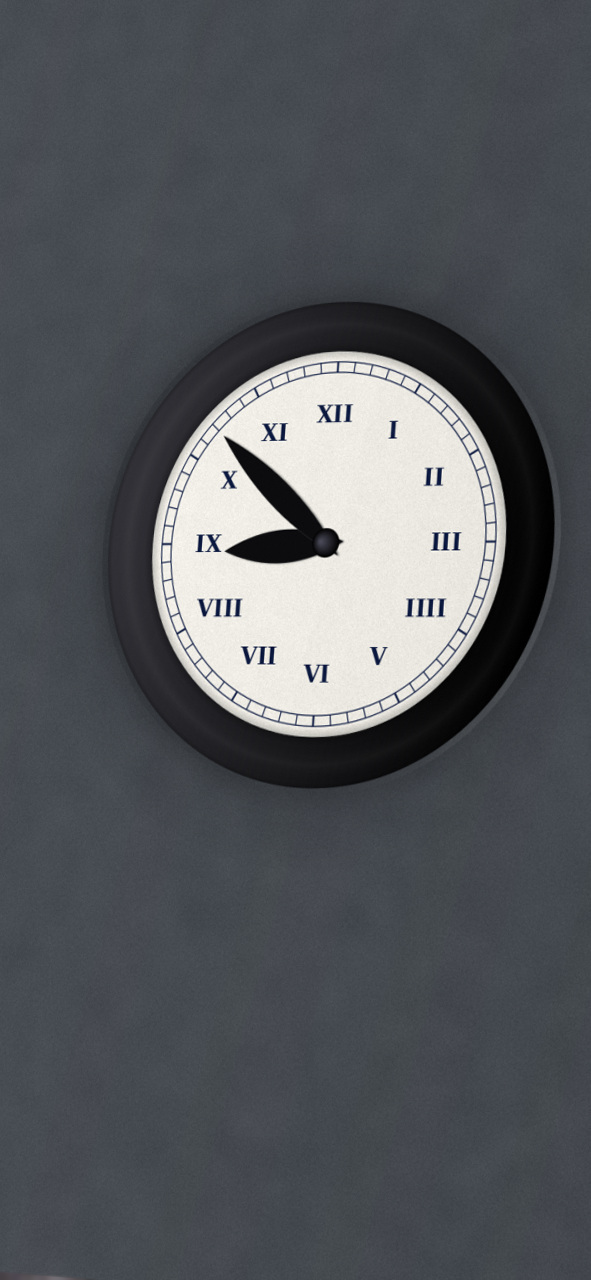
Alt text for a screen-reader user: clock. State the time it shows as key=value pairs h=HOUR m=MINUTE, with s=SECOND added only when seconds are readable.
h=8 m=52
